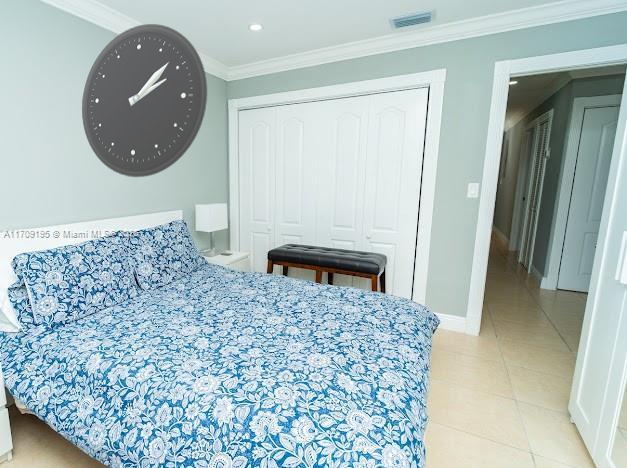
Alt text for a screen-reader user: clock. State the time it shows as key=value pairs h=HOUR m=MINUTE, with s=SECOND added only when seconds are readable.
h=2 m=8
